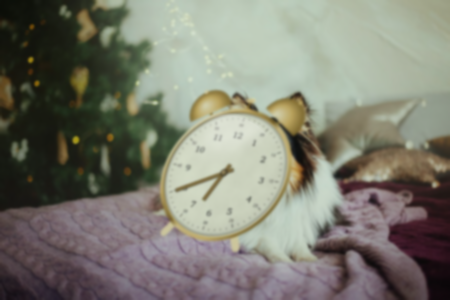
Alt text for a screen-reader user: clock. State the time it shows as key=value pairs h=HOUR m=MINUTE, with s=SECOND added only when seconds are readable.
h=6 m=40
